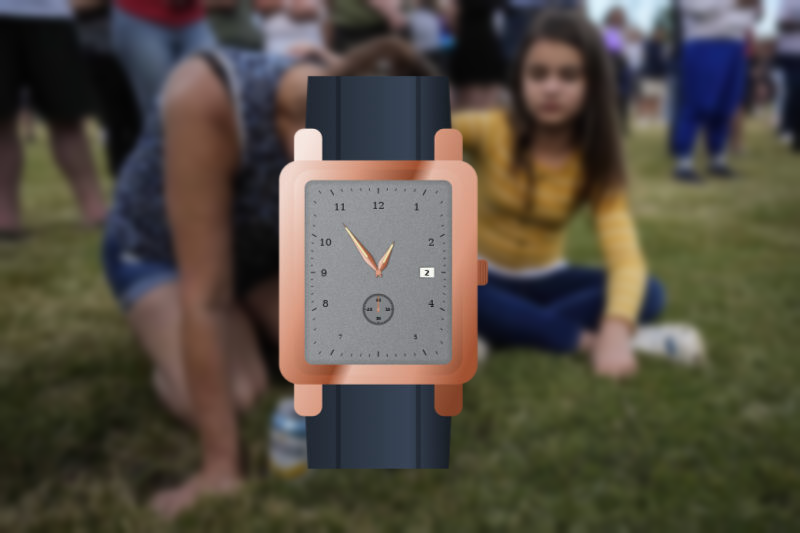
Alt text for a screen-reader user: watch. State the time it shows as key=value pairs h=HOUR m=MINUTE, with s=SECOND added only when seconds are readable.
h=12 m=54
